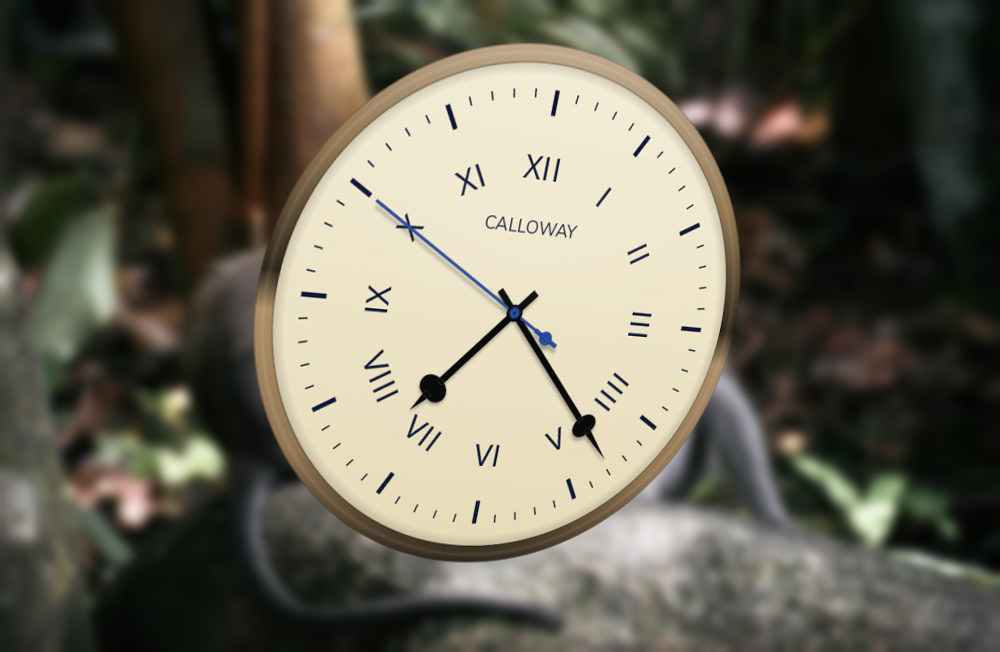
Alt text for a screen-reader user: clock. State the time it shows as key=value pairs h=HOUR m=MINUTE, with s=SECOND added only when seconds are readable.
h=7 m=22 s=50
